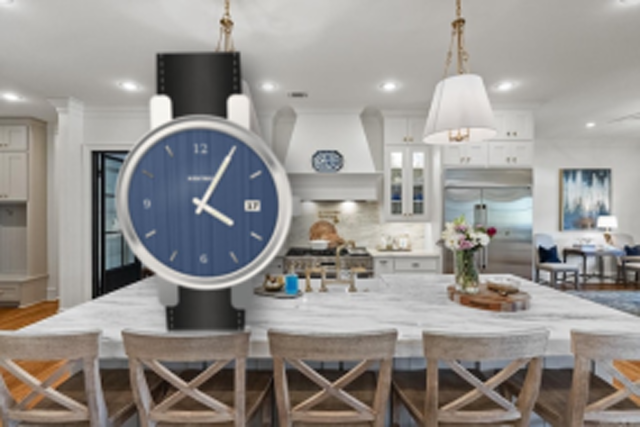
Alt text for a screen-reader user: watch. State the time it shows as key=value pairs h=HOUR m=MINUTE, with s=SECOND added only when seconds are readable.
h=4 m=5
